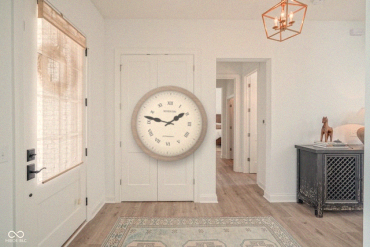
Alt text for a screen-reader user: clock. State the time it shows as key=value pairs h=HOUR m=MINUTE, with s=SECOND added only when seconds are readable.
h=1 m=47
